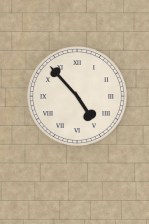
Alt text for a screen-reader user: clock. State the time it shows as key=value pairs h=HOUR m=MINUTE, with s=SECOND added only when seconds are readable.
h=4 m=53
